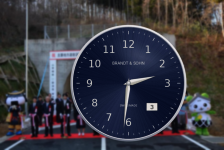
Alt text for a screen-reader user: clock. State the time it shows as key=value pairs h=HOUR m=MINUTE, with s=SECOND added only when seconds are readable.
h=2 m=31
